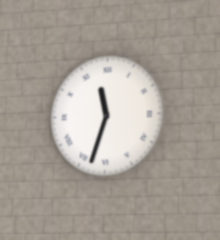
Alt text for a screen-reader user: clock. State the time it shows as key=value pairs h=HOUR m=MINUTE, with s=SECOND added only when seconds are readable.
h=11 m=33
